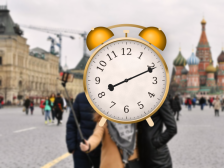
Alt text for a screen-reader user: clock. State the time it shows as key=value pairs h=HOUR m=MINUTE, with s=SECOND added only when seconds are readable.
h=8 m=11
